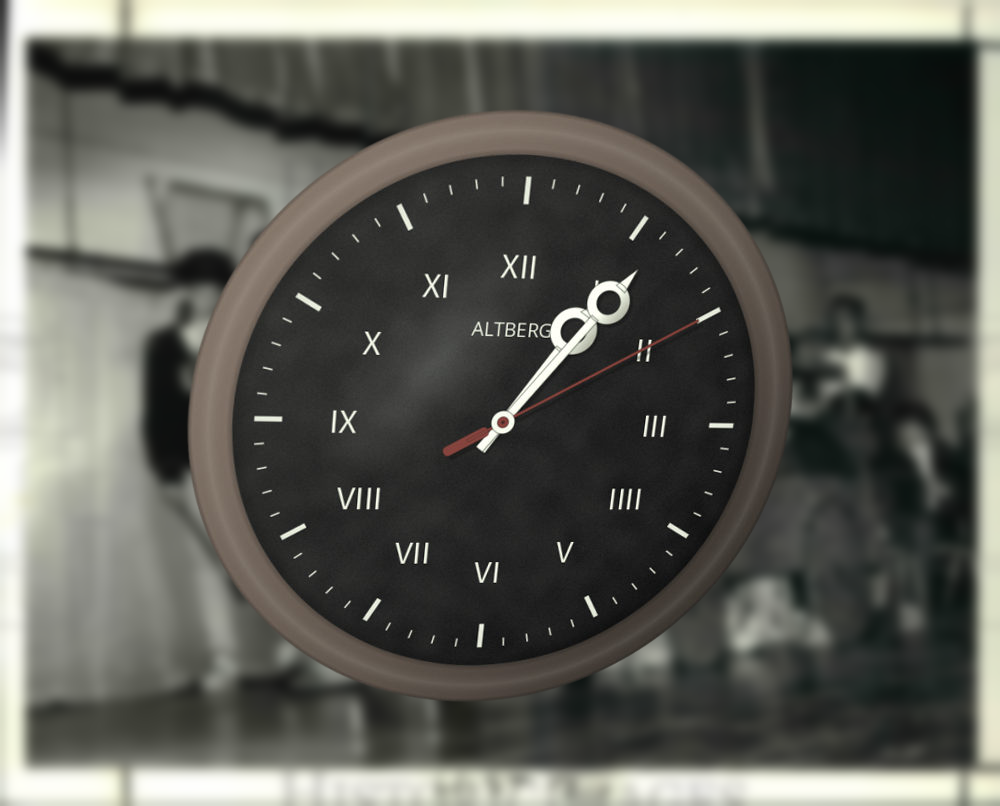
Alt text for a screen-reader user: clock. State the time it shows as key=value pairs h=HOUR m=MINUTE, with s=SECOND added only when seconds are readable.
h=1 m=6 s=10
